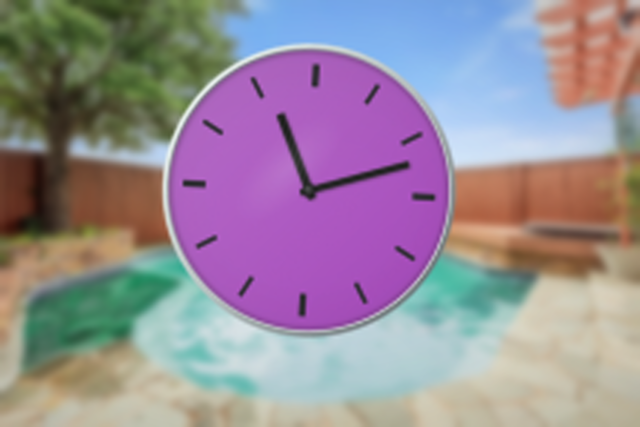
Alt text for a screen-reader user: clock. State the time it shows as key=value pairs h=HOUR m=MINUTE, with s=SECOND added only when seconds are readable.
h=11 m=12
